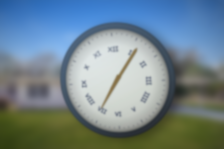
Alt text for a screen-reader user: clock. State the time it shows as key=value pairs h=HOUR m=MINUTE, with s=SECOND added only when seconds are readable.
h=7 m=6
